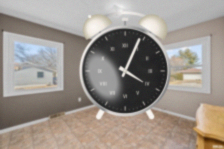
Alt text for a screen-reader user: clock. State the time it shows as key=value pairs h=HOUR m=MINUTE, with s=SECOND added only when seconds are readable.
h=4 m=4
